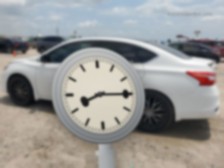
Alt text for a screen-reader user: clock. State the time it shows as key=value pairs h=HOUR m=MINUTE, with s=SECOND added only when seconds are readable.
h=8 m=15
